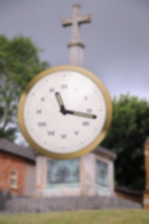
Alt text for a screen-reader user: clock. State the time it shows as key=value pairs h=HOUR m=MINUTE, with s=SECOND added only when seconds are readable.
h=11 m=17
